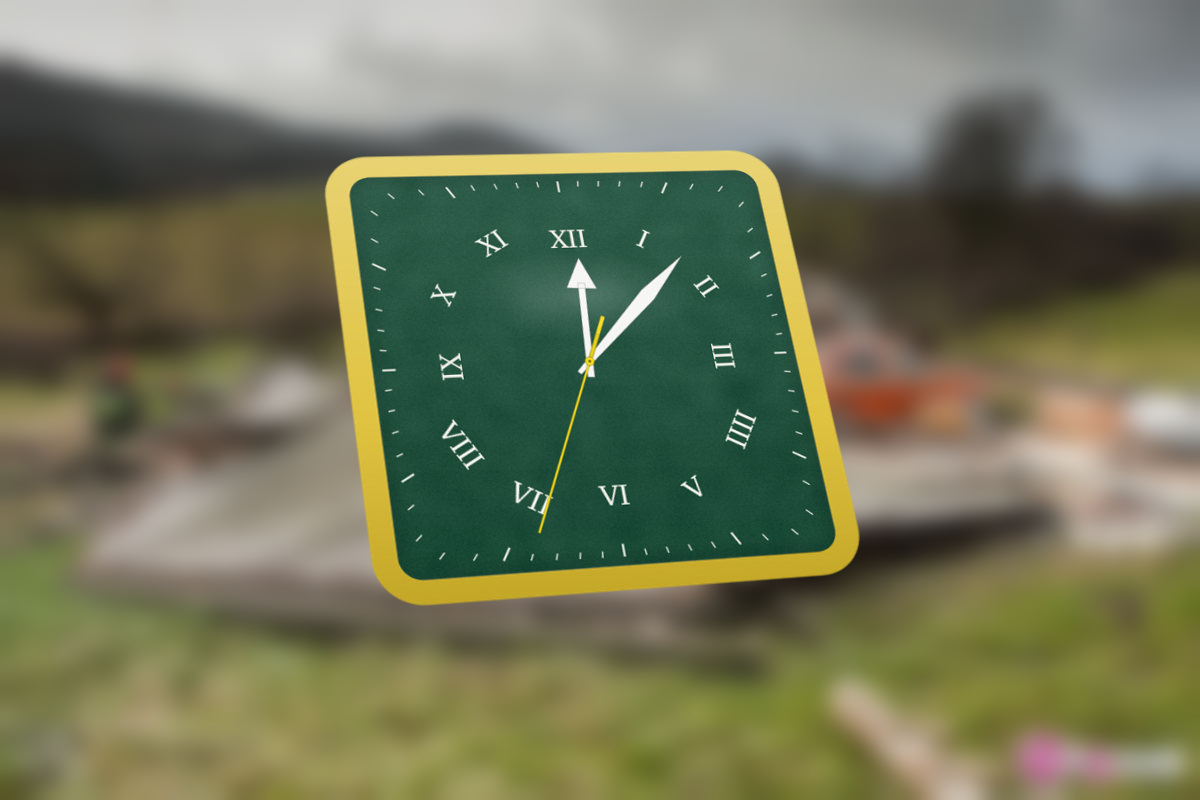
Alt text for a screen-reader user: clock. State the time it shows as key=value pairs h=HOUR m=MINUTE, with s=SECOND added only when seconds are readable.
h=12 m=7 s=34
